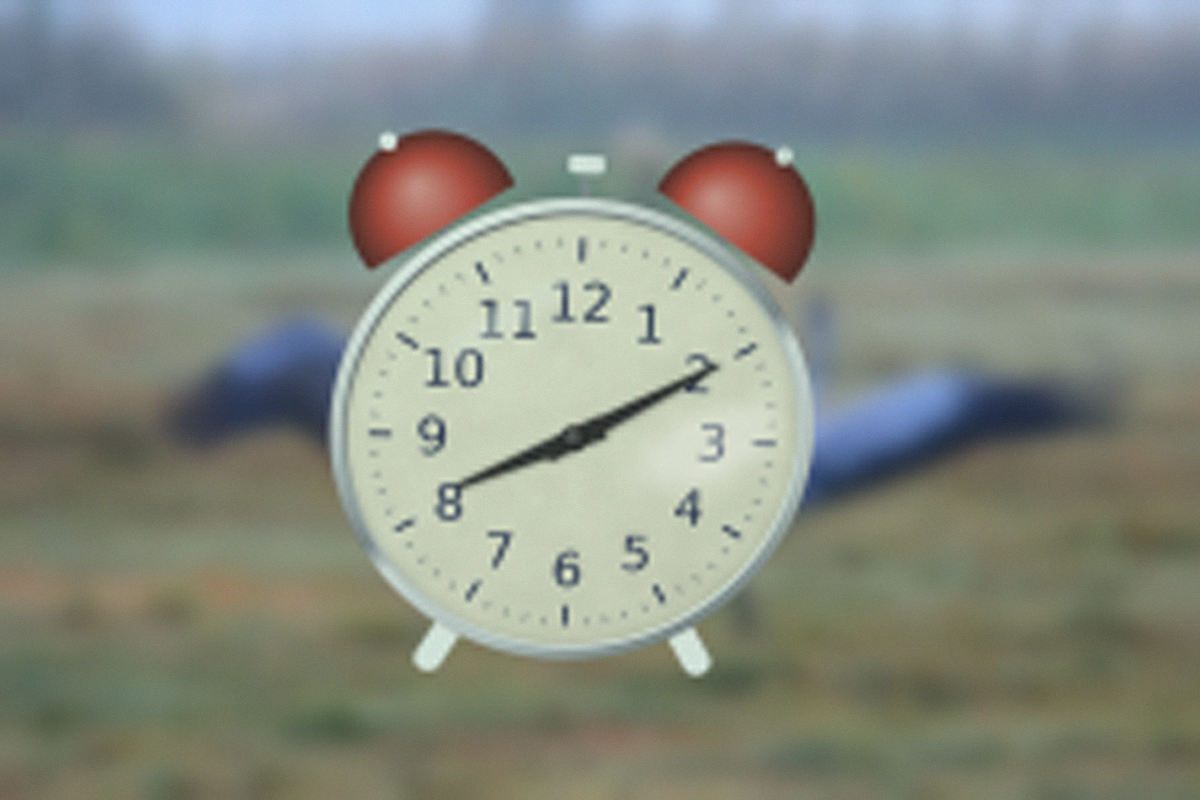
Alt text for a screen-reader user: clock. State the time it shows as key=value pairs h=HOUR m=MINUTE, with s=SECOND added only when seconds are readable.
h=8 m=10
